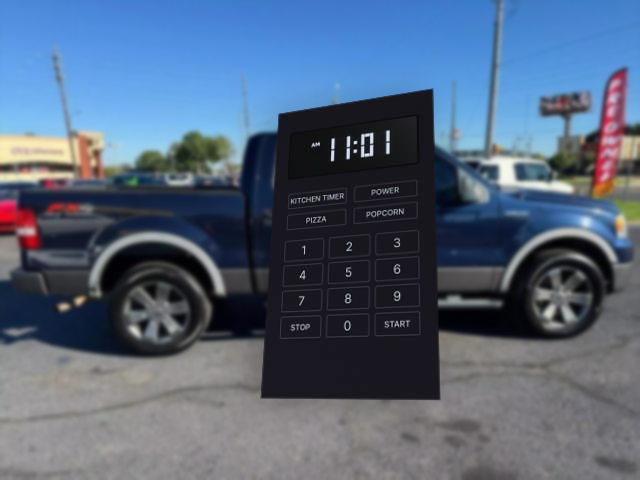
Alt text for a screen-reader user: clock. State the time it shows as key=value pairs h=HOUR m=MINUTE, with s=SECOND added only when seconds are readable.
h=11 m=1
